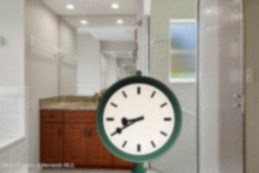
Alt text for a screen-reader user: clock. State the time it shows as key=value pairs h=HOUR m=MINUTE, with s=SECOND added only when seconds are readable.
h=8 m=40
